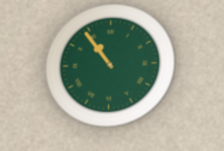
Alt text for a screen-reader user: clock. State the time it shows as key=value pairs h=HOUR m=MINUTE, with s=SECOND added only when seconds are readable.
h=10 m=54
